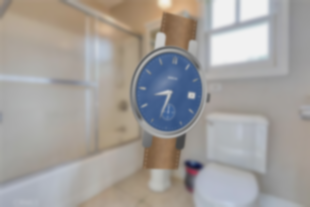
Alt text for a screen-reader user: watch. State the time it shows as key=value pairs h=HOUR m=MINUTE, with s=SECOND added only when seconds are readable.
h=8 m=33
